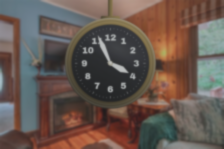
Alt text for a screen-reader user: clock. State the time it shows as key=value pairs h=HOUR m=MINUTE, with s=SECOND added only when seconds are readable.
h=3 m=56
